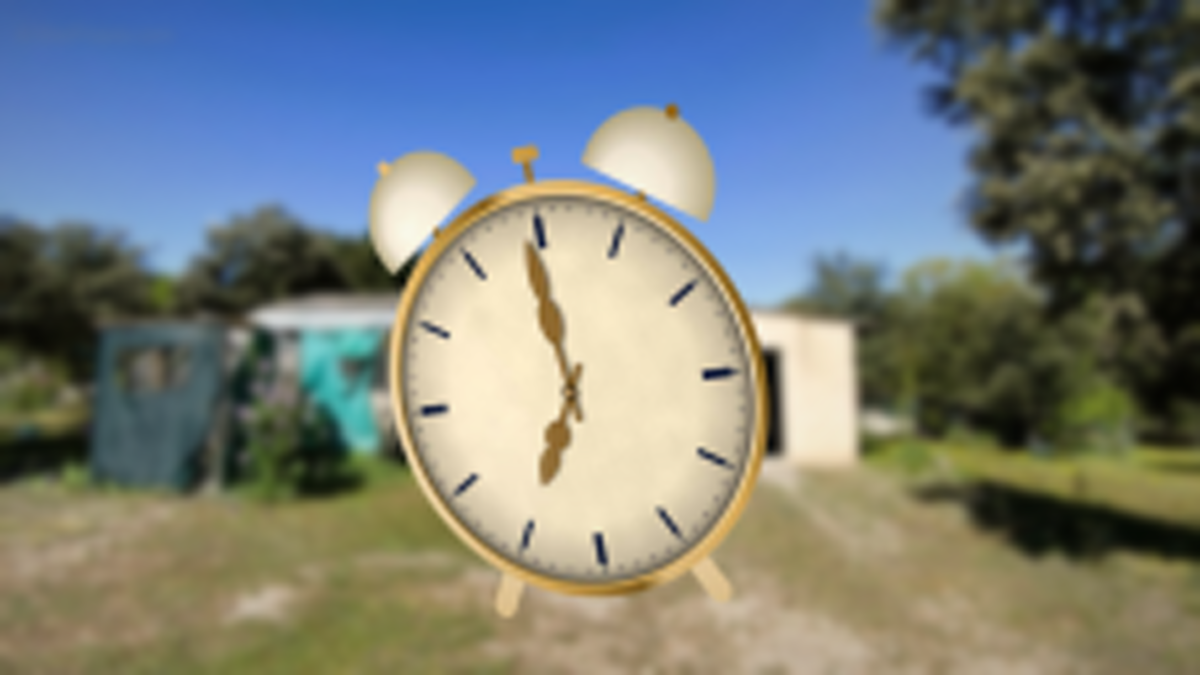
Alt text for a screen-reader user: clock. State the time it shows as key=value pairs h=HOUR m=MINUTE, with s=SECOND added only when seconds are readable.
h=6 m=59
